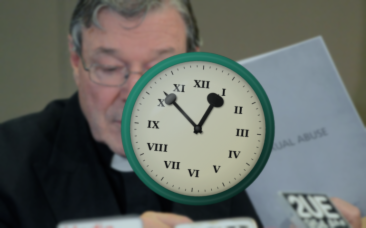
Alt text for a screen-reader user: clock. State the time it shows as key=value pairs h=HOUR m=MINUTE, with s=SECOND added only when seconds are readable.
h=12 m=52
